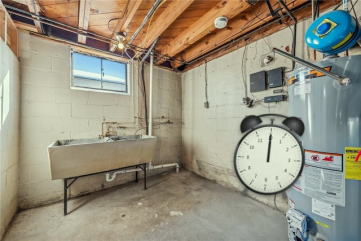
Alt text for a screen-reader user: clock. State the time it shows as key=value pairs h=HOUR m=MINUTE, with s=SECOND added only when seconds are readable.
h=12 m=0
